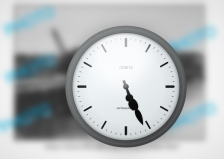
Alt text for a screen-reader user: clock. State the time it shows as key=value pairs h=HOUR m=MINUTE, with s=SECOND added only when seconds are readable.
h=5 m=26
